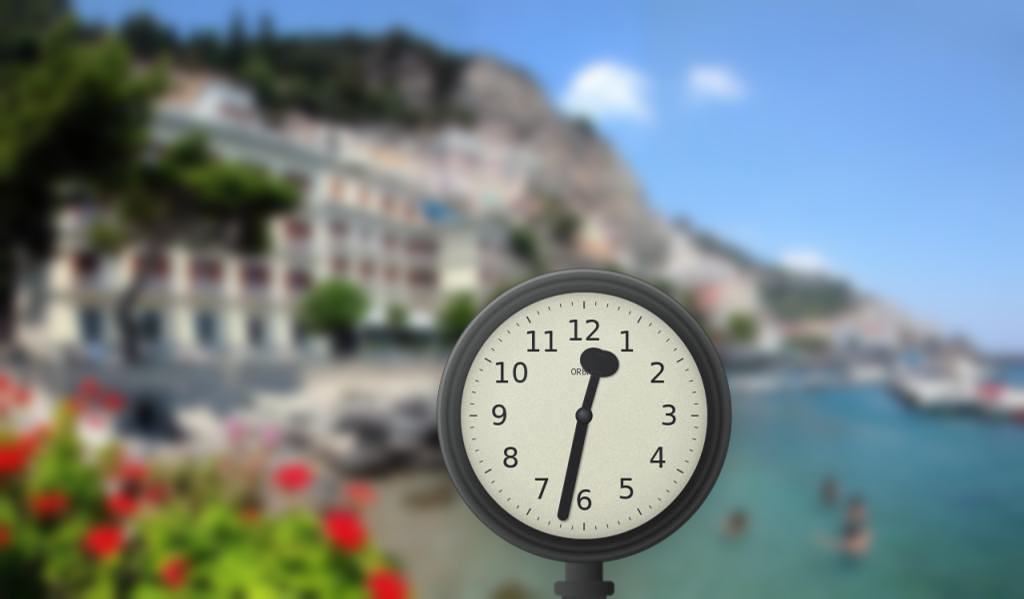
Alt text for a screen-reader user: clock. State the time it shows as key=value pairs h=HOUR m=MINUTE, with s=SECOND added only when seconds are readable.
h=12 m=32
